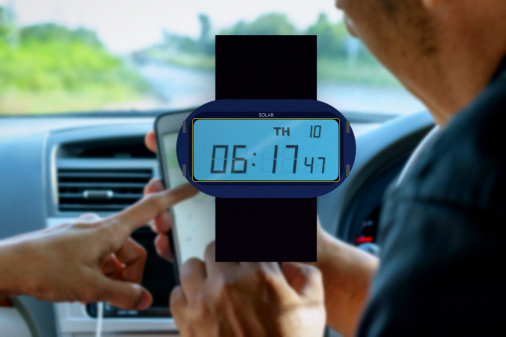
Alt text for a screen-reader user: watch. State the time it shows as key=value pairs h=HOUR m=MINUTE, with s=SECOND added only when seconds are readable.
h=6 m=17 s=47
